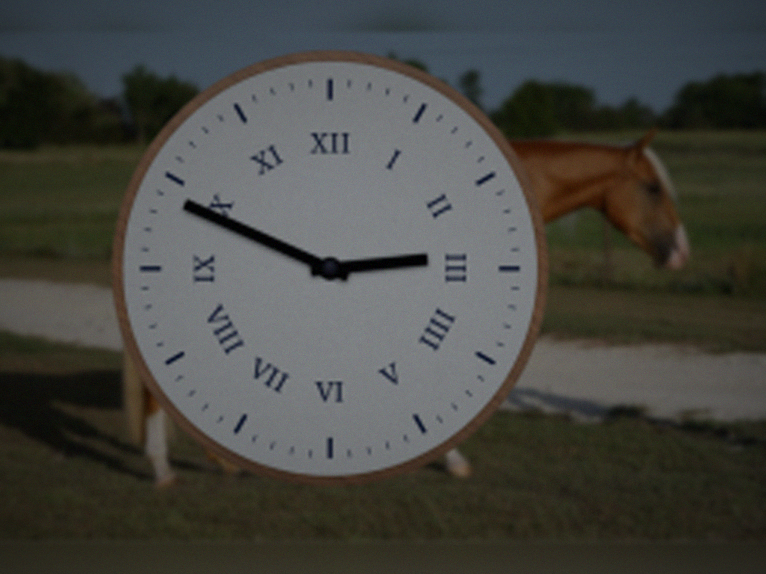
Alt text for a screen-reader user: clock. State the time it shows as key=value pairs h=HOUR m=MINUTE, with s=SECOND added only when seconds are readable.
h=2 m=49
